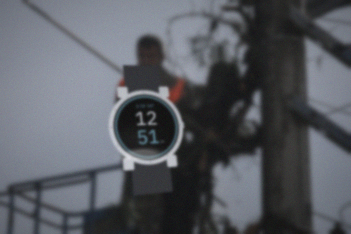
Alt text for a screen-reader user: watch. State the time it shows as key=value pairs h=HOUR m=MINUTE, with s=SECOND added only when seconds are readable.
h=12 m=51
